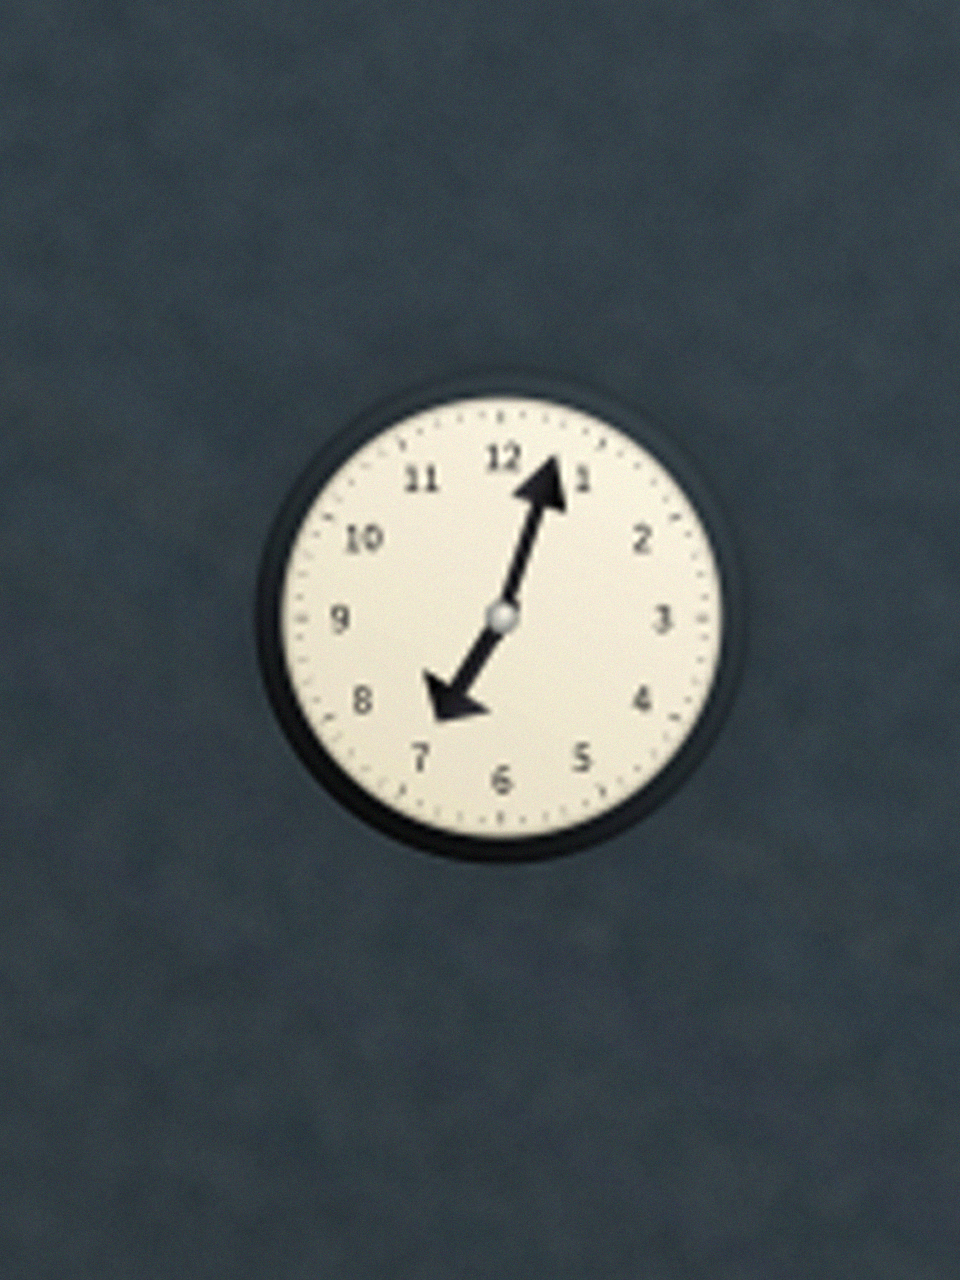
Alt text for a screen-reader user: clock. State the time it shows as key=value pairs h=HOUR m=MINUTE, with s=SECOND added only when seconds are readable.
h=7 m=3
